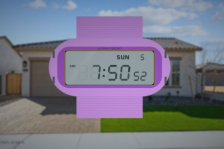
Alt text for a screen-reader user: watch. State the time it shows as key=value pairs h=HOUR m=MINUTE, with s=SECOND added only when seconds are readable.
h=7 m=50 s=52
